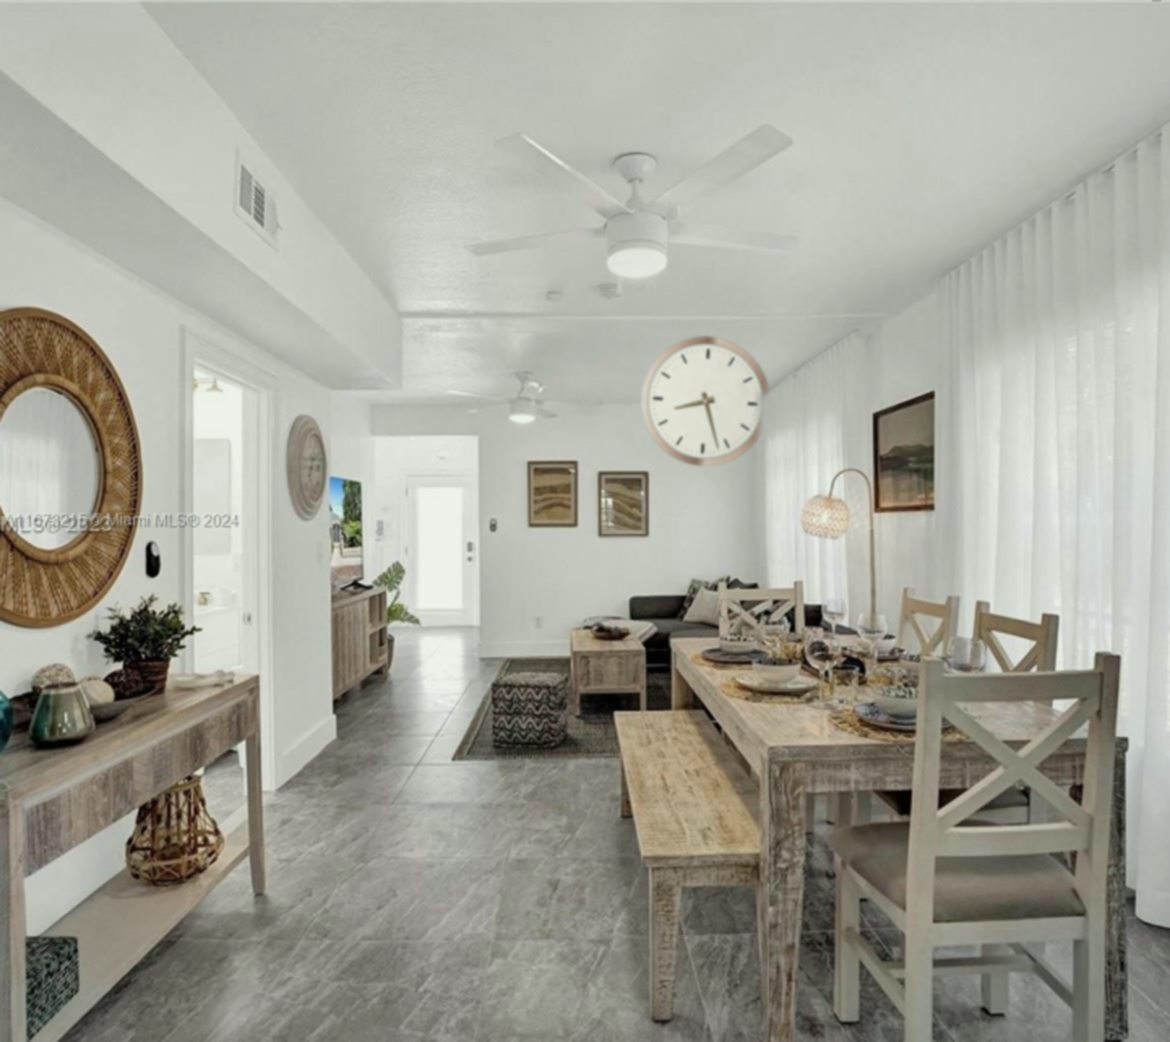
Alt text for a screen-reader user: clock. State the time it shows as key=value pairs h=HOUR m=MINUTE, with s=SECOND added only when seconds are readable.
h=8 m=27
